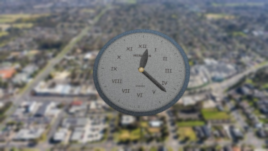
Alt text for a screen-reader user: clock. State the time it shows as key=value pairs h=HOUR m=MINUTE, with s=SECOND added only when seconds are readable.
h=12 m=22
